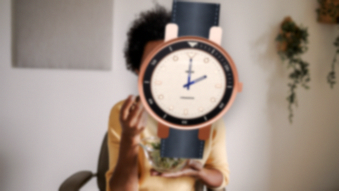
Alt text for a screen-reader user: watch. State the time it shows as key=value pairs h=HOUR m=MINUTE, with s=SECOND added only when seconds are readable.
h=2 m=0
